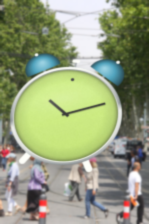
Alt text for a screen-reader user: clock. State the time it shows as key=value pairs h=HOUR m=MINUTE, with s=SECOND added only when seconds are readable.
h=10 m=11
